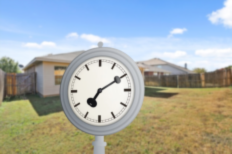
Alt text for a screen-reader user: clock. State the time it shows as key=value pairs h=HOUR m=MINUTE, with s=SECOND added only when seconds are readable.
h=7 m=10
